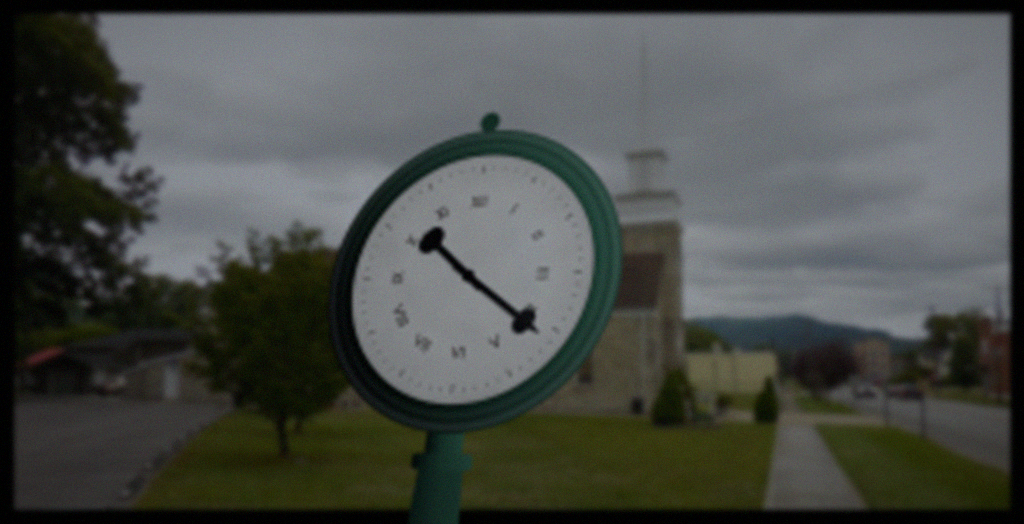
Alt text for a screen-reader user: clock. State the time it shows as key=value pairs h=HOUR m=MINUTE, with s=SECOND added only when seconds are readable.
h=10 m=21
